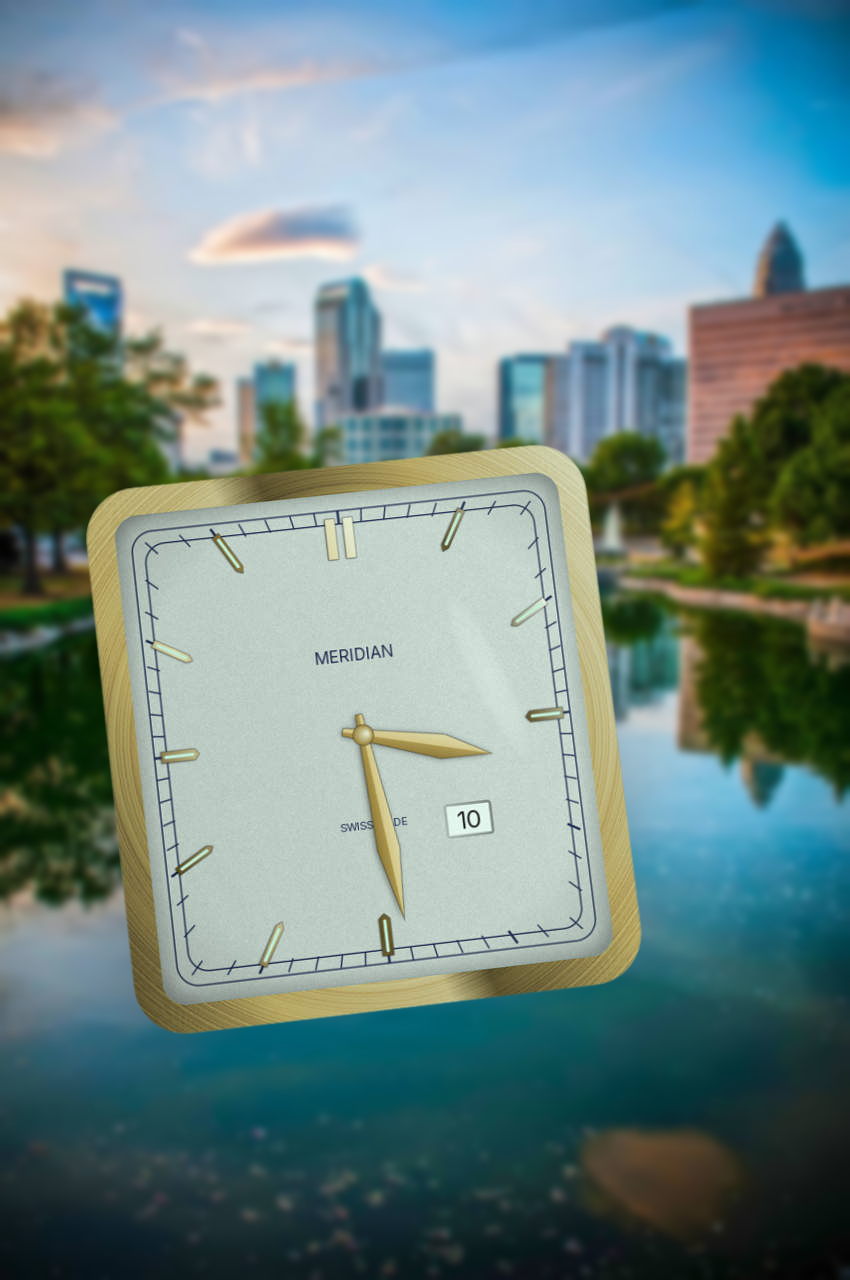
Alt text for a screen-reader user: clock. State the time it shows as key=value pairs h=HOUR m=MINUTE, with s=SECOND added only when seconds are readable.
h=3 m=29
